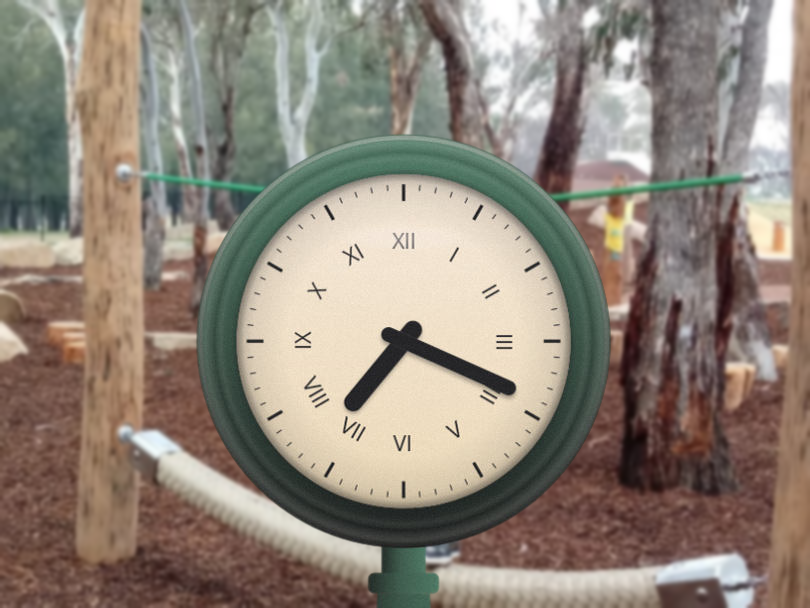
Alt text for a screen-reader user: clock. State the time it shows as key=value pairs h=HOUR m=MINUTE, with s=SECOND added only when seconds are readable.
h=7 m=19
